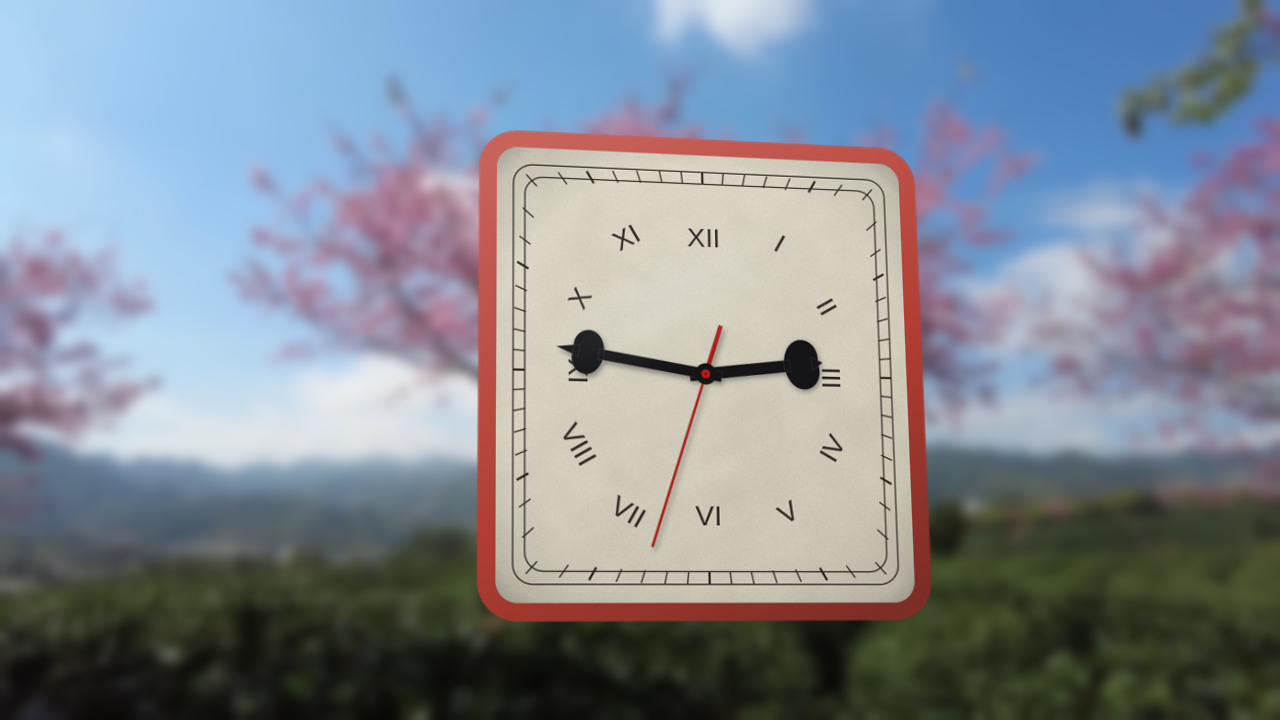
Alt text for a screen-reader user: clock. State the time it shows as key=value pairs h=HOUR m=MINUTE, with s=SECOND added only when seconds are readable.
h=2 m=46 s=33
